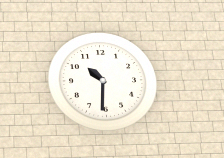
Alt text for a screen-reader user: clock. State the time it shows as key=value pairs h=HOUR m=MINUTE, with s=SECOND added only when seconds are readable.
h=10 m=31
